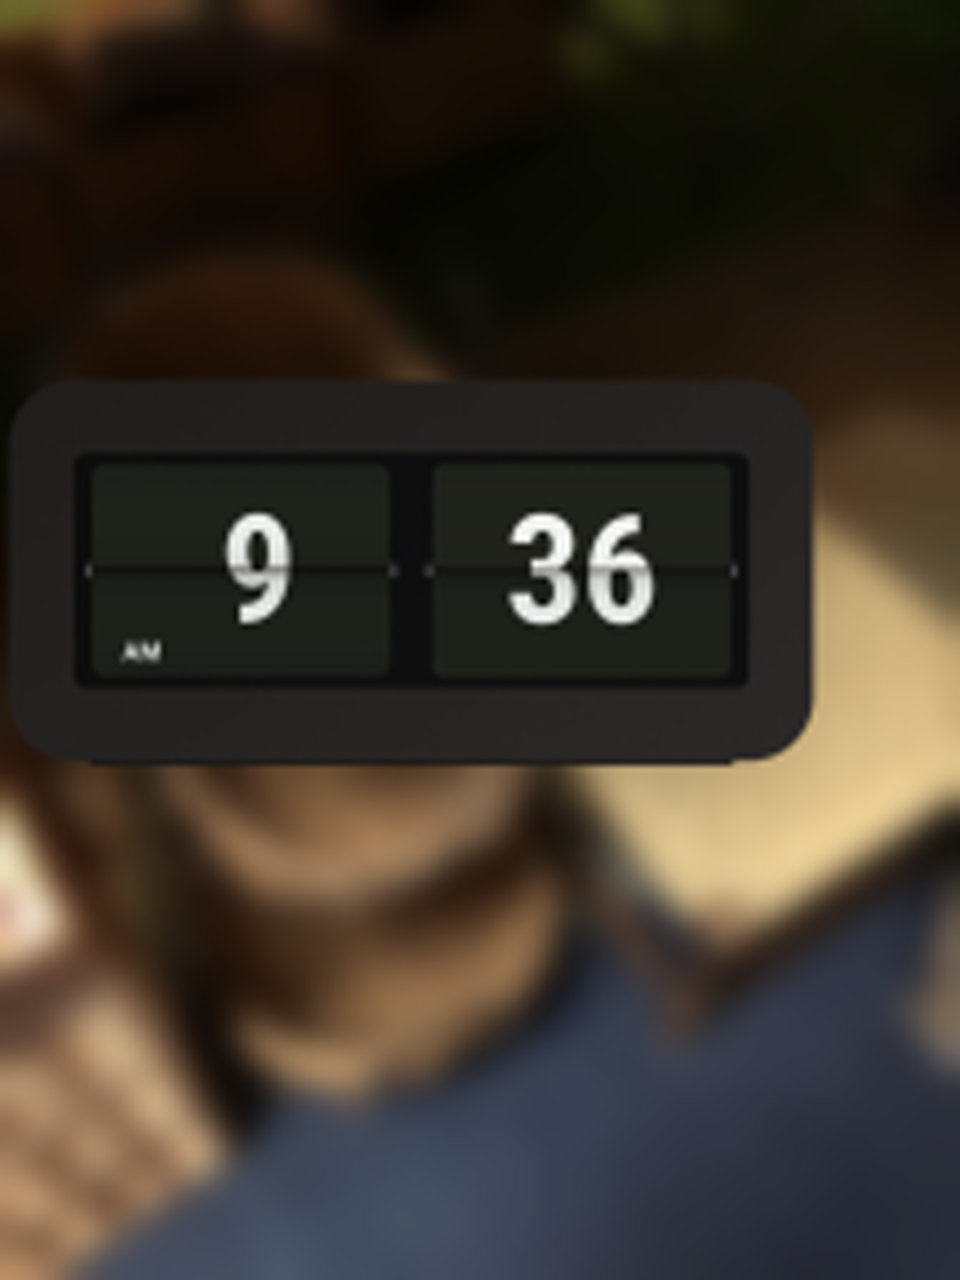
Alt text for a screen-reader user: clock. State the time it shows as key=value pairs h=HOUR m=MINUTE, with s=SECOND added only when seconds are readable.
h=9 m=36
